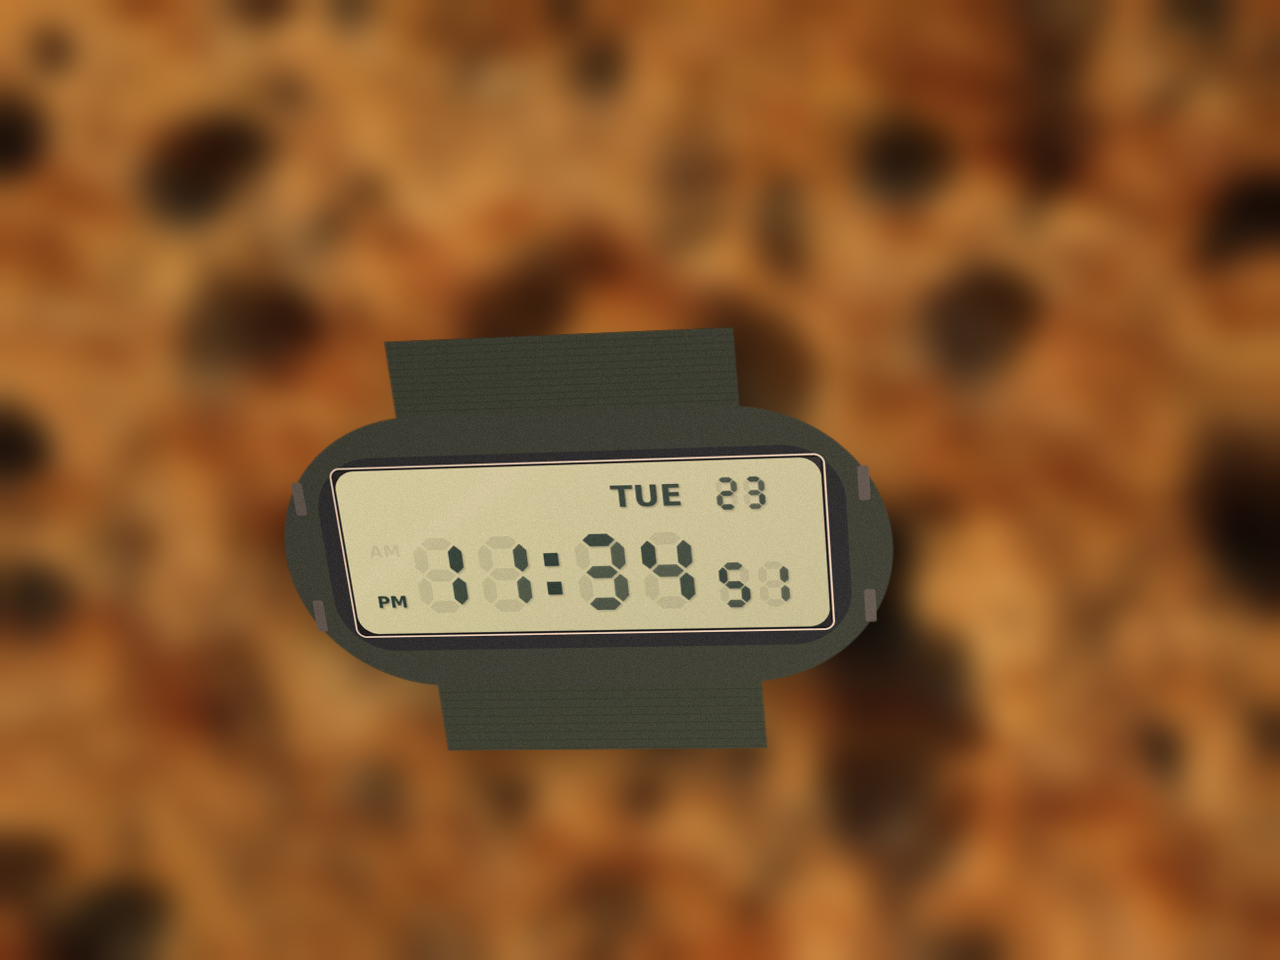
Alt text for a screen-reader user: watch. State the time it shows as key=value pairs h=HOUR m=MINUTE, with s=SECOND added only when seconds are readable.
h=11 m=34 s=51
